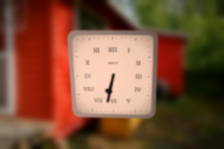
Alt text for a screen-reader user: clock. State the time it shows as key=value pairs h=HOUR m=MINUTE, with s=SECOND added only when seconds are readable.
h=6 m=32
